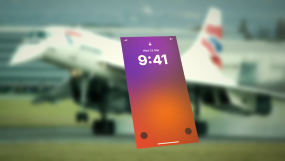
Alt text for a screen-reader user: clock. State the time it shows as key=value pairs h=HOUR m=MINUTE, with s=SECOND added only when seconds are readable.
h=9 m=41
